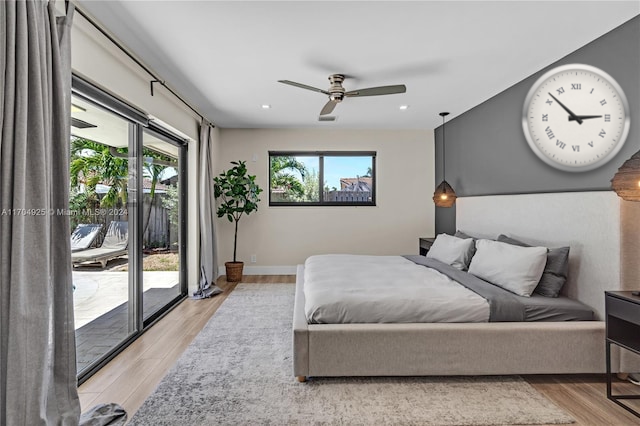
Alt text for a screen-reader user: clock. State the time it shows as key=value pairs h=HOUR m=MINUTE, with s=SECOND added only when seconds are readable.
h=2 m=52
